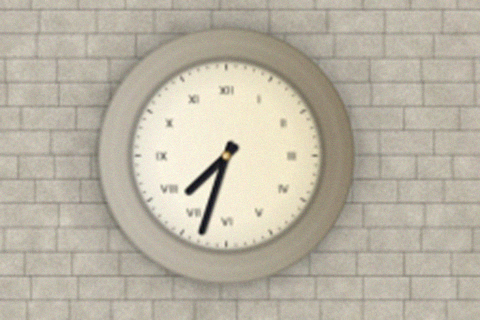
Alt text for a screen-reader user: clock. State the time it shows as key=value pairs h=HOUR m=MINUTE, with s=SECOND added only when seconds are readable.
h=7 m=33
